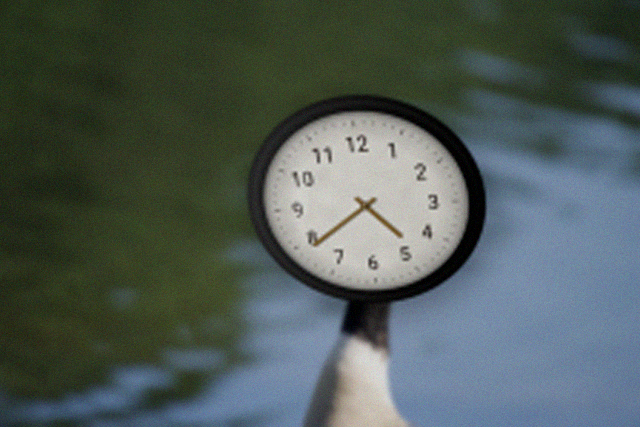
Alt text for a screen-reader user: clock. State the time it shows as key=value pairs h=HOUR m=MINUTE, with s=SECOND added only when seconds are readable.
h=4 m=39
